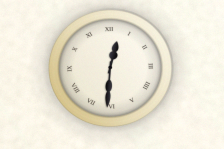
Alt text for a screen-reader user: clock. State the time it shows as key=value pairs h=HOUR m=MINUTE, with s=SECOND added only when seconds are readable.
h=12 m=31
